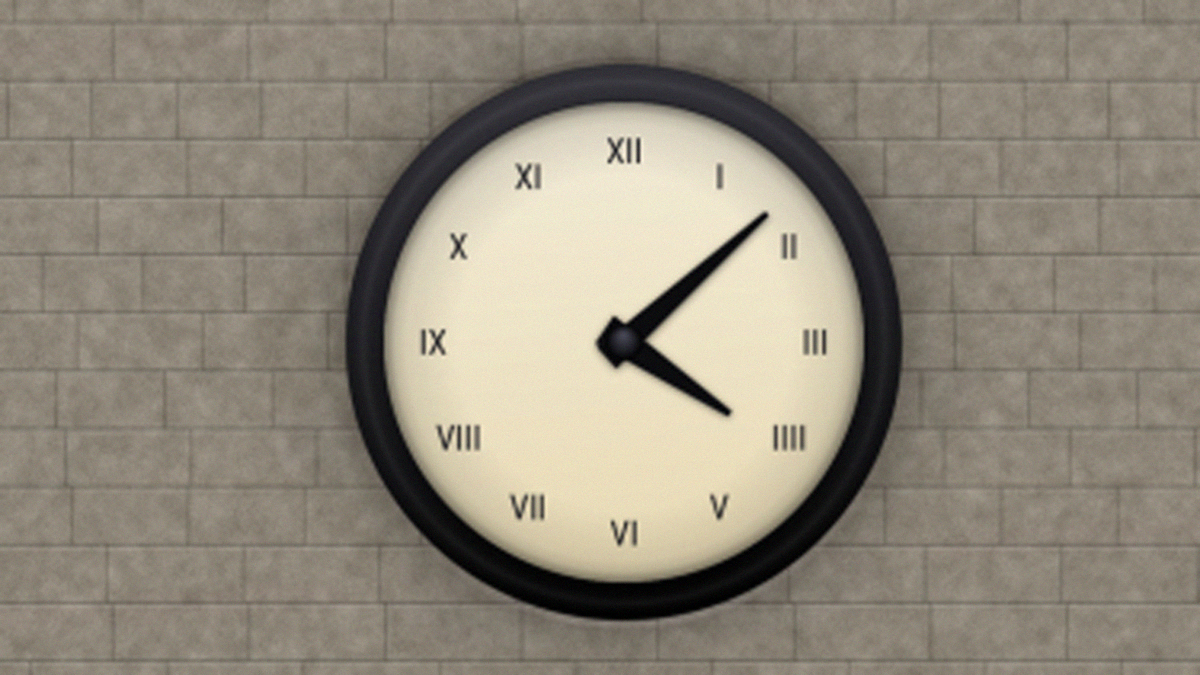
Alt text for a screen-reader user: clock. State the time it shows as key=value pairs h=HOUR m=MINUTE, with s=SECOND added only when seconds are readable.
h=4 m=8
